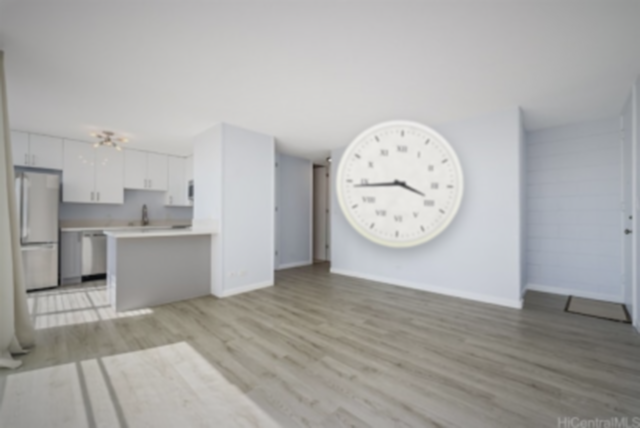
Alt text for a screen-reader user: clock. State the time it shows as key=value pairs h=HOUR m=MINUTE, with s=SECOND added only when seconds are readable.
h=3 m=44
